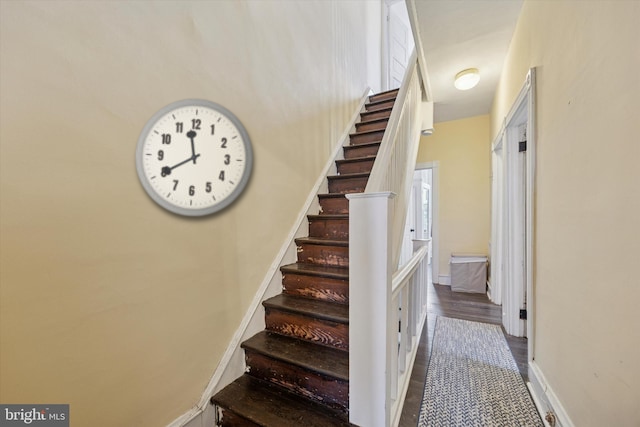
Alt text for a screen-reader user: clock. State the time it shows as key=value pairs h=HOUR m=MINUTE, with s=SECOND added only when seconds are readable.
h=11 m=40
